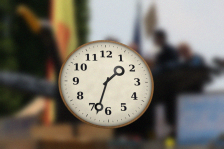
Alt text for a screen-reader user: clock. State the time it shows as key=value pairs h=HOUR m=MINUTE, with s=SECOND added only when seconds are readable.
h=1 m=33
